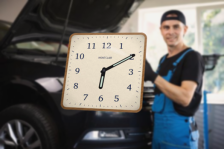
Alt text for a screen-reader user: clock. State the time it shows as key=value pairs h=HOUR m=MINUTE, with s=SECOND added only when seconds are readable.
h=6 m=10
